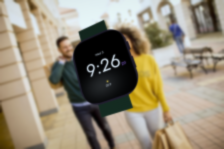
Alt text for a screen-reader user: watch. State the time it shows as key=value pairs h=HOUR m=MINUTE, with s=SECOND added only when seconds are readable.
h=9 m=26
